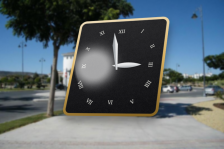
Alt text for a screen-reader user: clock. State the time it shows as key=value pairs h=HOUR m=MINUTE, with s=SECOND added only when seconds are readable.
h=2 m=58
